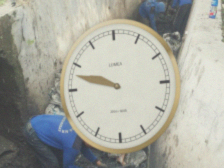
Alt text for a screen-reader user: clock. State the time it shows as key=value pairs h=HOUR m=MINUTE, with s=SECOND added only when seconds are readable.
h=9 m=48
